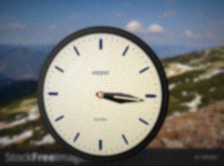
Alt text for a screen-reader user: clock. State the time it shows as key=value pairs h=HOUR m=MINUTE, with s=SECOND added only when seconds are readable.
h=3 m=16
